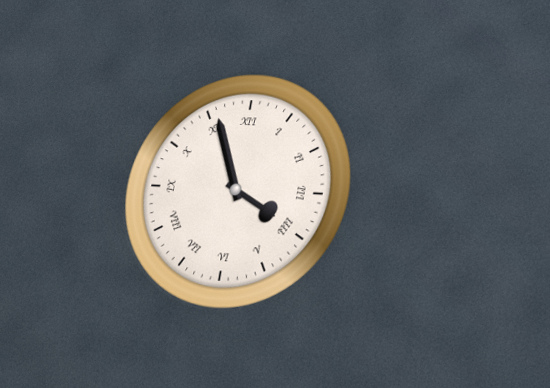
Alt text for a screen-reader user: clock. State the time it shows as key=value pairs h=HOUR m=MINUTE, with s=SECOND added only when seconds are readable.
h=3 m=56
